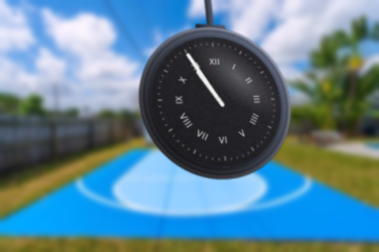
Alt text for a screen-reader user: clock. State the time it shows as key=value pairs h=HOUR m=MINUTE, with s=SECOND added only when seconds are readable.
h=10 m=55
